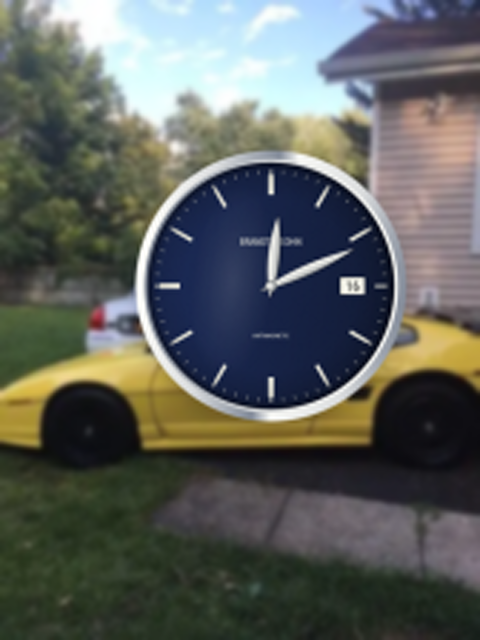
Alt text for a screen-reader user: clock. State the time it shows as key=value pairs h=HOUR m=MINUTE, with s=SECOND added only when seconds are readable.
h=12 m=11
